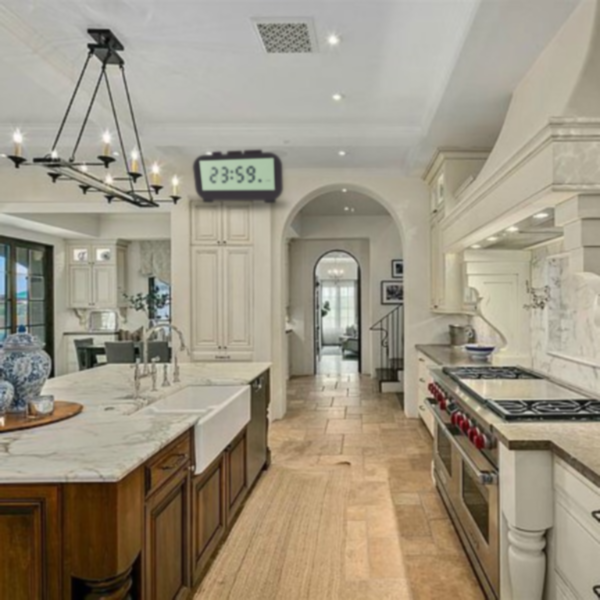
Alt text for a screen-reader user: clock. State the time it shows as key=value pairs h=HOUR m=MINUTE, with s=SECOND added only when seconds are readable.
h=23 m=59
